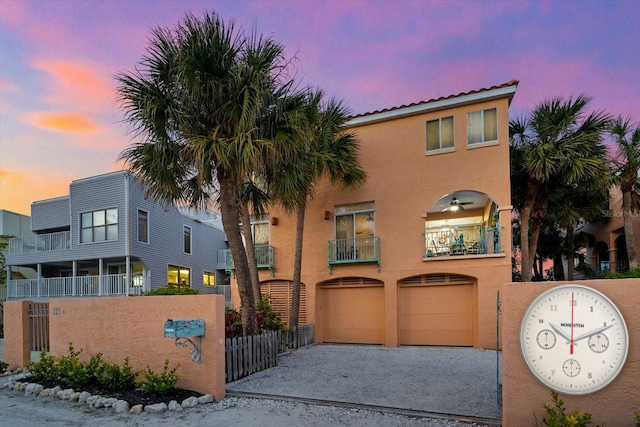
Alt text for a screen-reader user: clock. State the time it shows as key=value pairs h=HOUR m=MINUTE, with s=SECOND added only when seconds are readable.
h=10 m=11
